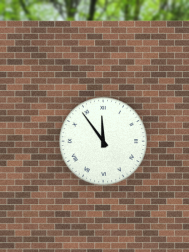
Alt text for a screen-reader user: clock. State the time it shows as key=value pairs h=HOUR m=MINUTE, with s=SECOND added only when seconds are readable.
h=11 m=54
